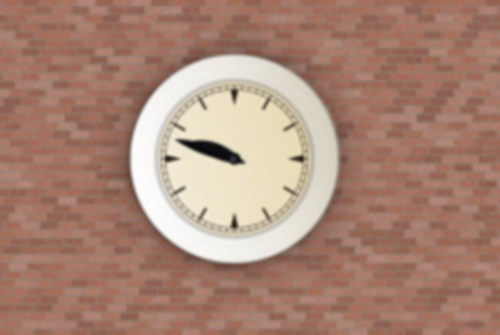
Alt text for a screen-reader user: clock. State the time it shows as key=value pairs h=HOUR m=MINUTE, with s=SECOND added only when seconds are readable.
h=9 m=48
